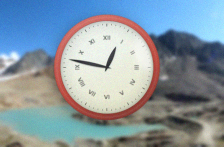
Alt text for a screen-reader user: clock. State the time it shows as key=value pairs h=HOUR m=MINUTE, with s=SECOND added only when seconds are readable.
h=12 m=47
